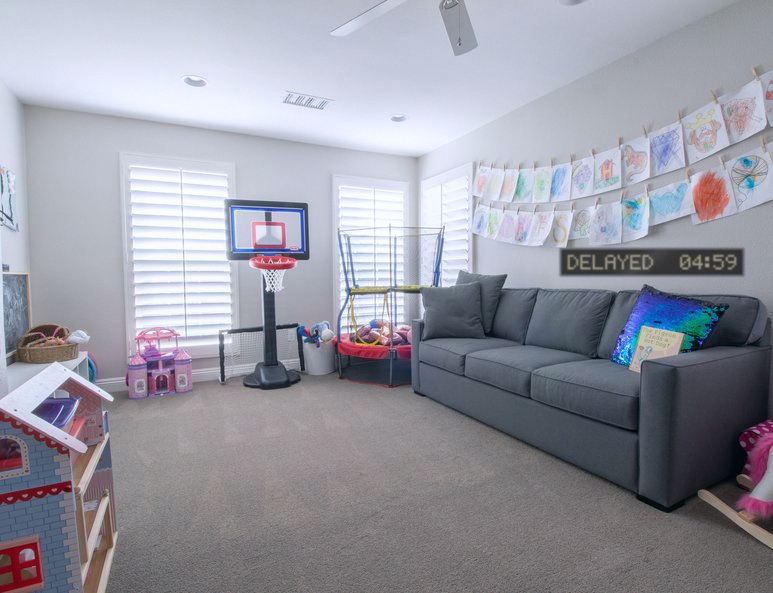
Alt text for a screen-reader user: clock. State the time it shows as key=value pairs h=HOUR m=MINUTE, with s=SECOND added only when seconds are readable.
h=4 m=59
